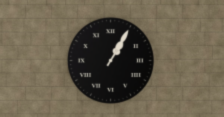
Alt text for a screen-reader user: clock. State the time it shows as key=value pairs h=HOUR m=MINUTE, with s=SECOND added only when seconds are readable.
h=1 m=5
